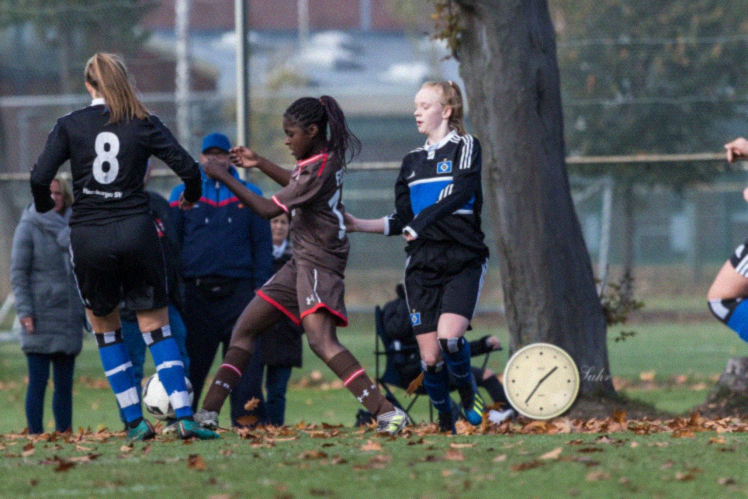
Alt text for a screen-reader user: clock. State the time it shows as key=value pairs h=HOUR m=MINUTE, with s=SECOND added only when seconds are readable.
h=1 m=36
